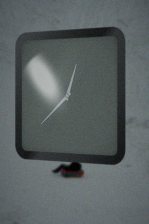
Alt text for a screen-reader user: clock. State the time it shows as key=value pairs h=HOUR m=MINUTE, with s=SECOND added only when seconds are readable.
h=12 m=38
